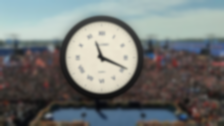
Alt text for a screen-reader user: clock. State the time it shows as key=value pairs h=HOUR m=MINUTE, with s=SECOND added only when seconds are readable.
h=11 m=19
